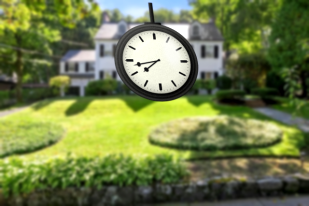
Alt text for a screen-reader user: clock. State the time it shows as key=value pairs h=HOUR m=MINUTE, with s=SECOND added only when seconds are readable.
h=7 m=43
